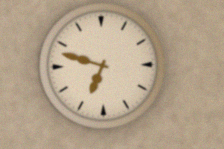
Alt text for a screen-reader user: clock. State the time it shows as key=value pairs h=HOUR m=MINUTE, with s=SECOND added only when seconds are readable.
h=6 m=48
